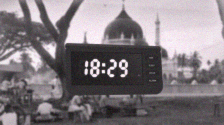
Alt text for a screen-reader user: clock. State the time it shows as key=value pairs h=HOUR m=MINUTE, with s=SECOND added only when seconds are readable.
h=18 m=29
